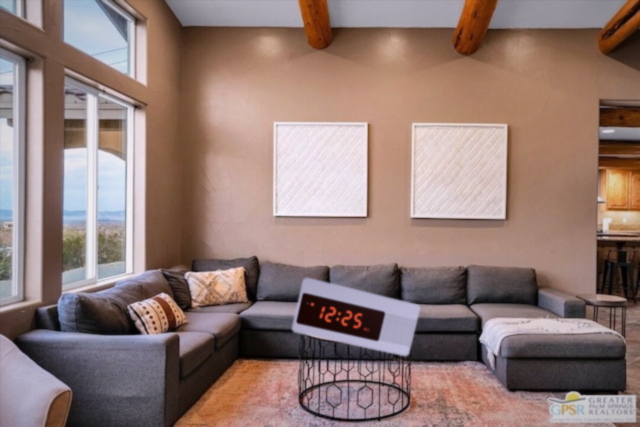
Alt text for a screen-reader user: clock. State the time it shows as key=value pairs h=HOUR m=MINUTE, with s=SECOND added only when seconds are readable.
h=12 m=25
